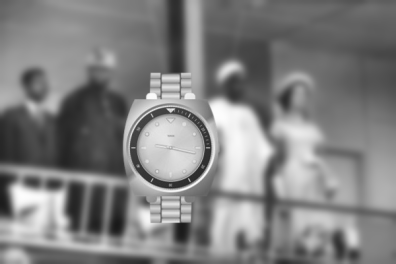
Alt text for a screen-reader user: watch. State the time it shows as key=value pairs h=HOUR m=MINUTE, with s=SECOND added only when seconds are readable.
h=9 m=17
